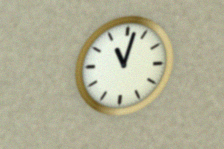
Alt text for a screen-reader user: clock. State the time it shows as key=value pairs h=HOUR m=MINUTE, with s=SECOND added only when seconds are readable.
h=11 m=2
